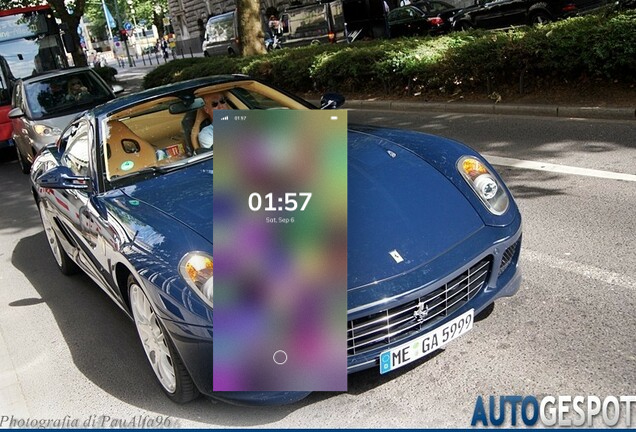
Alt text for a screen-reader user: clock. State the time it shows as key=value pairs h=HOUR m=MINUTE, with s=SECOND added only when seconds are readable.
h=1 m=57
